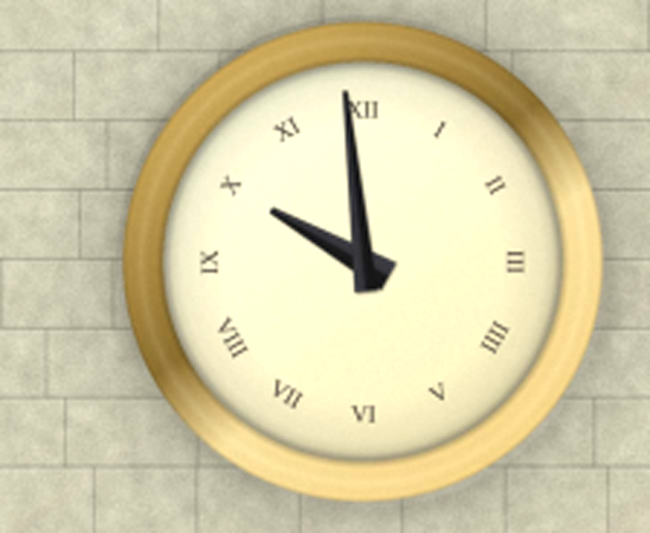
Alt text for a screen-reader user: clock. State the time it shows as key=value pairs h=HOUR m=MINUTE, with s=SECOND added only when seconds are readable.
h=9 m=59
